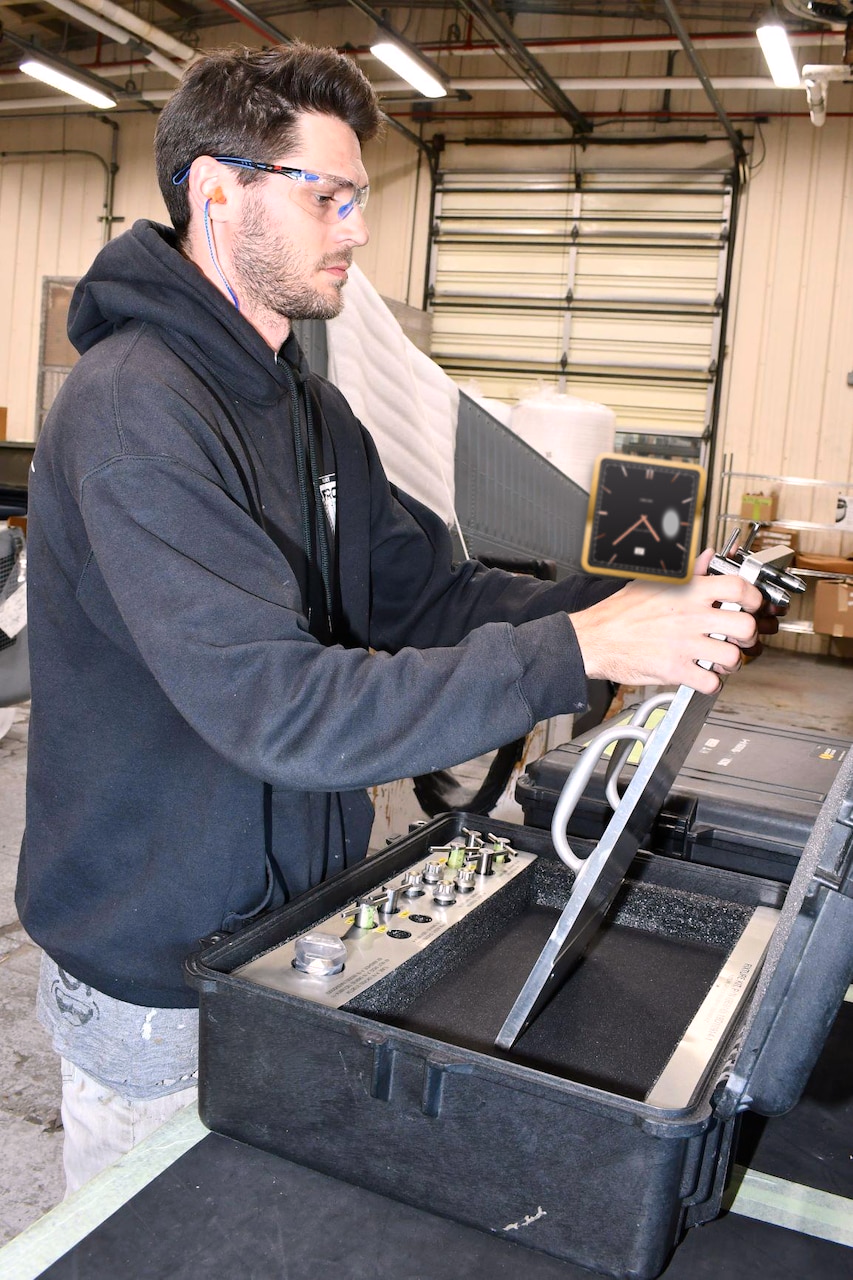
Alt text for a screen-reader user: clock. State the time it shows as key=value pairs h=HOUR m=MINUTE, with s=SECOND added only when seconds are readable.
h=4 m=37
